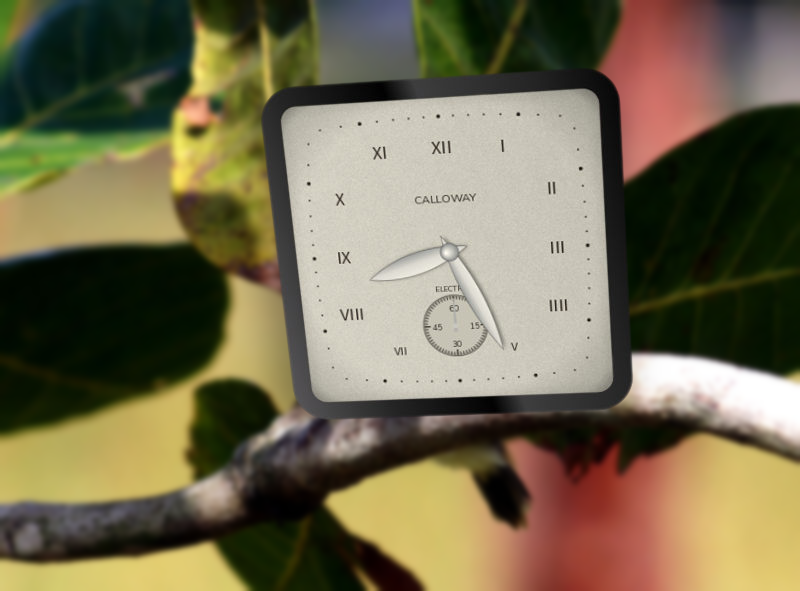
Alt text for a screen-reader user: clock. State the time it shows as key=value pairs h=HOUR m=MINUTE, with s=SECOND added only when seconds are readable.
h=8 m=26
